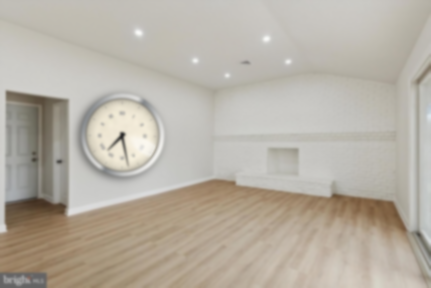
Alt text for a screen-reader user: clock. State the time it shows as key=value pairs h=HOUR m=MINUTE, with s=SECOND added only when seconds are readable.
h=7 m=28
